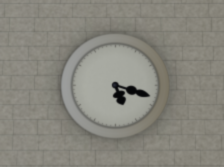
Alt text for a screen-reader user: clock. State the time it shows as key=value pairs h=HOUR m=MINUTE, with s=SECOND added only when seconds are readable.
h=5 m=18
